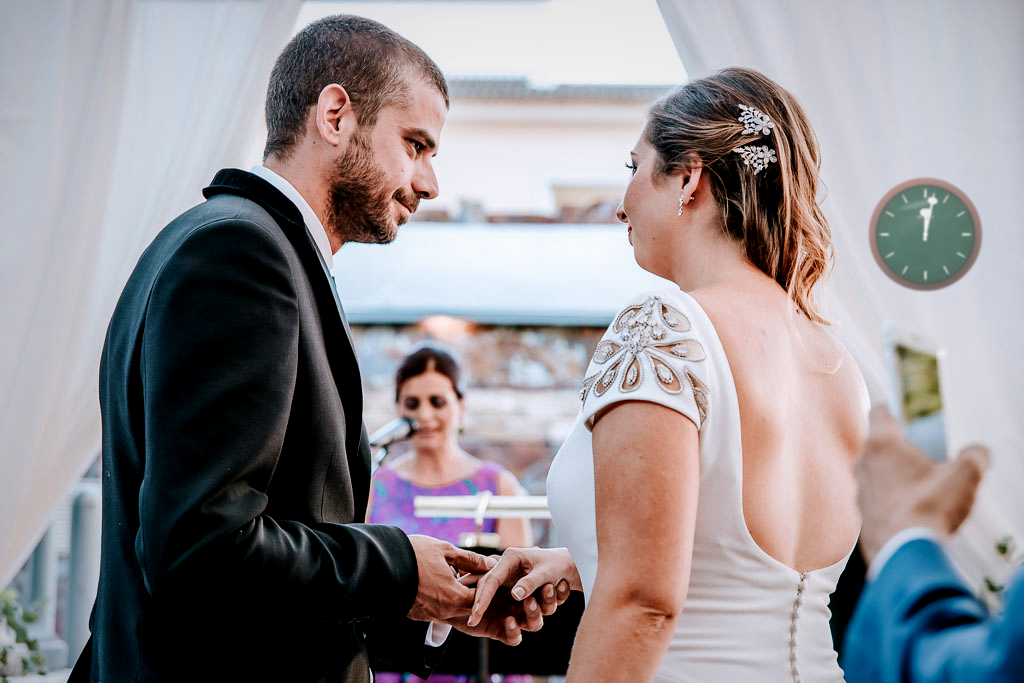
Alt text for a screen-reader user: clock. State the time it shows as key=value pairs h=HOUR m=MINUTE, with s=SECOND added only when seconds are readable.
h=12 m=2
